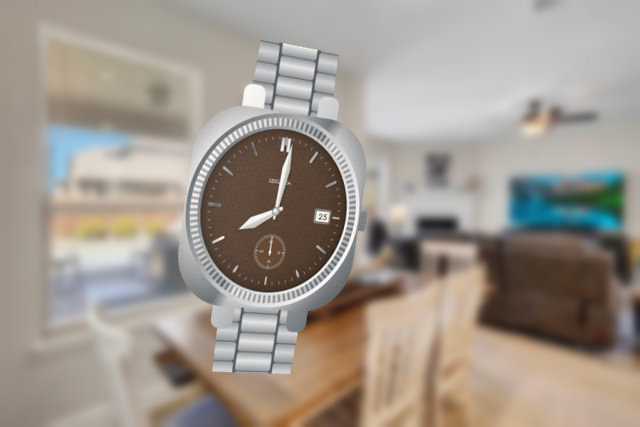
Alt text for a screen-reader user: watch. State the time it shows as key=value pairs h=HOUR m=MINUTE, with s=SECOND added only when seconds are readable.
h=8 m=1
